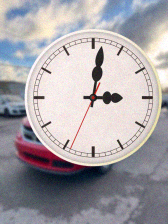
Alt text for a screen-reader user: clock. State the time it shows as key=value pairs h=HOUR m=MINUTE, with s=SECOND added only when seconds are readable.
h=3 m=1 s=34
